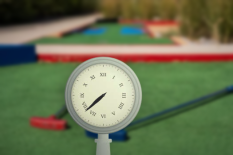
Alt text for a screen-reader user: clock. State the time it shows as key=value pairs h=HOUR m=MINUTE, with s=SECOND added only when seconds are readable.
h=7 m=38
